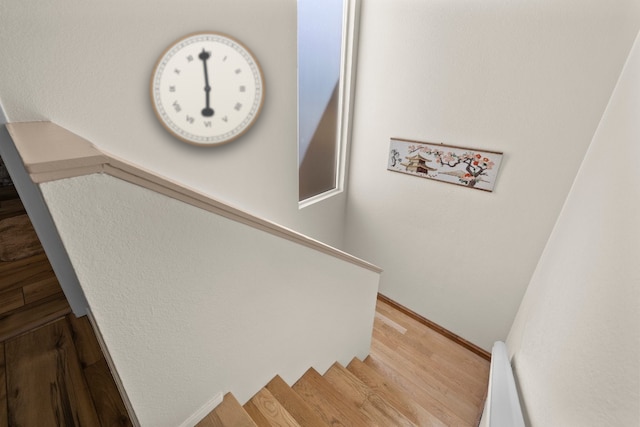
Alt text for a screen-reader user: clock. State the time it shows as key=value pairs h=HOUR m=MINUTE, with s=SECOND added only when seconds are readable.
h=5 m=59
